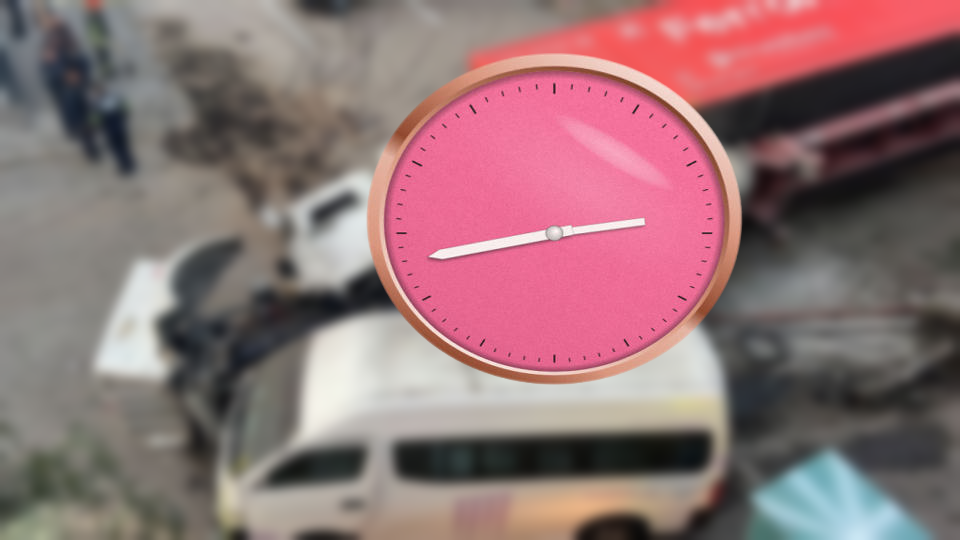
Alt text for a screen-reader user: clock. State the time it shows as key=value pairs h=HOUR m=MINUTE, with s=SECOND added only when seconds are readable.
h=2 m=43
